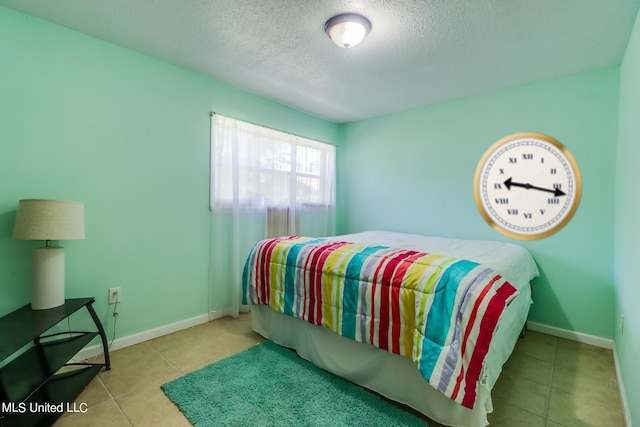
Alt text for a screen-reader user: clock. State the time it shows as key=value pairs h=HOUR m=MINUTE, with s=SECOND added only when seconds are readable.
h=9 m=17
